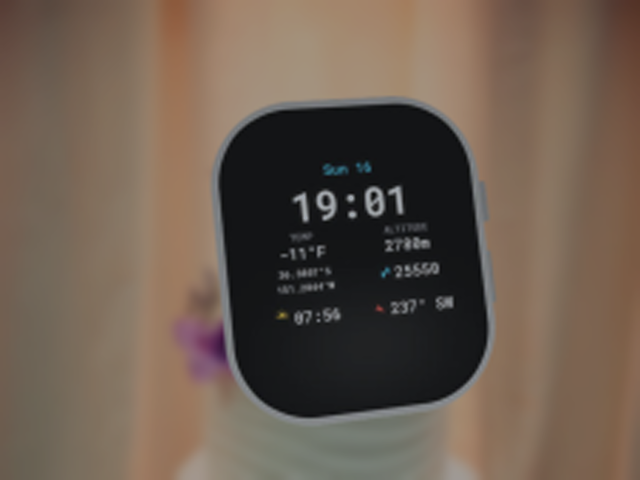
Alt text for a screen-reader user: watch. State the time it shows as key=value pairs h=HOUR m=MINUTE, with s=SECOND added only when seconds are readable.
h=19 m=1
